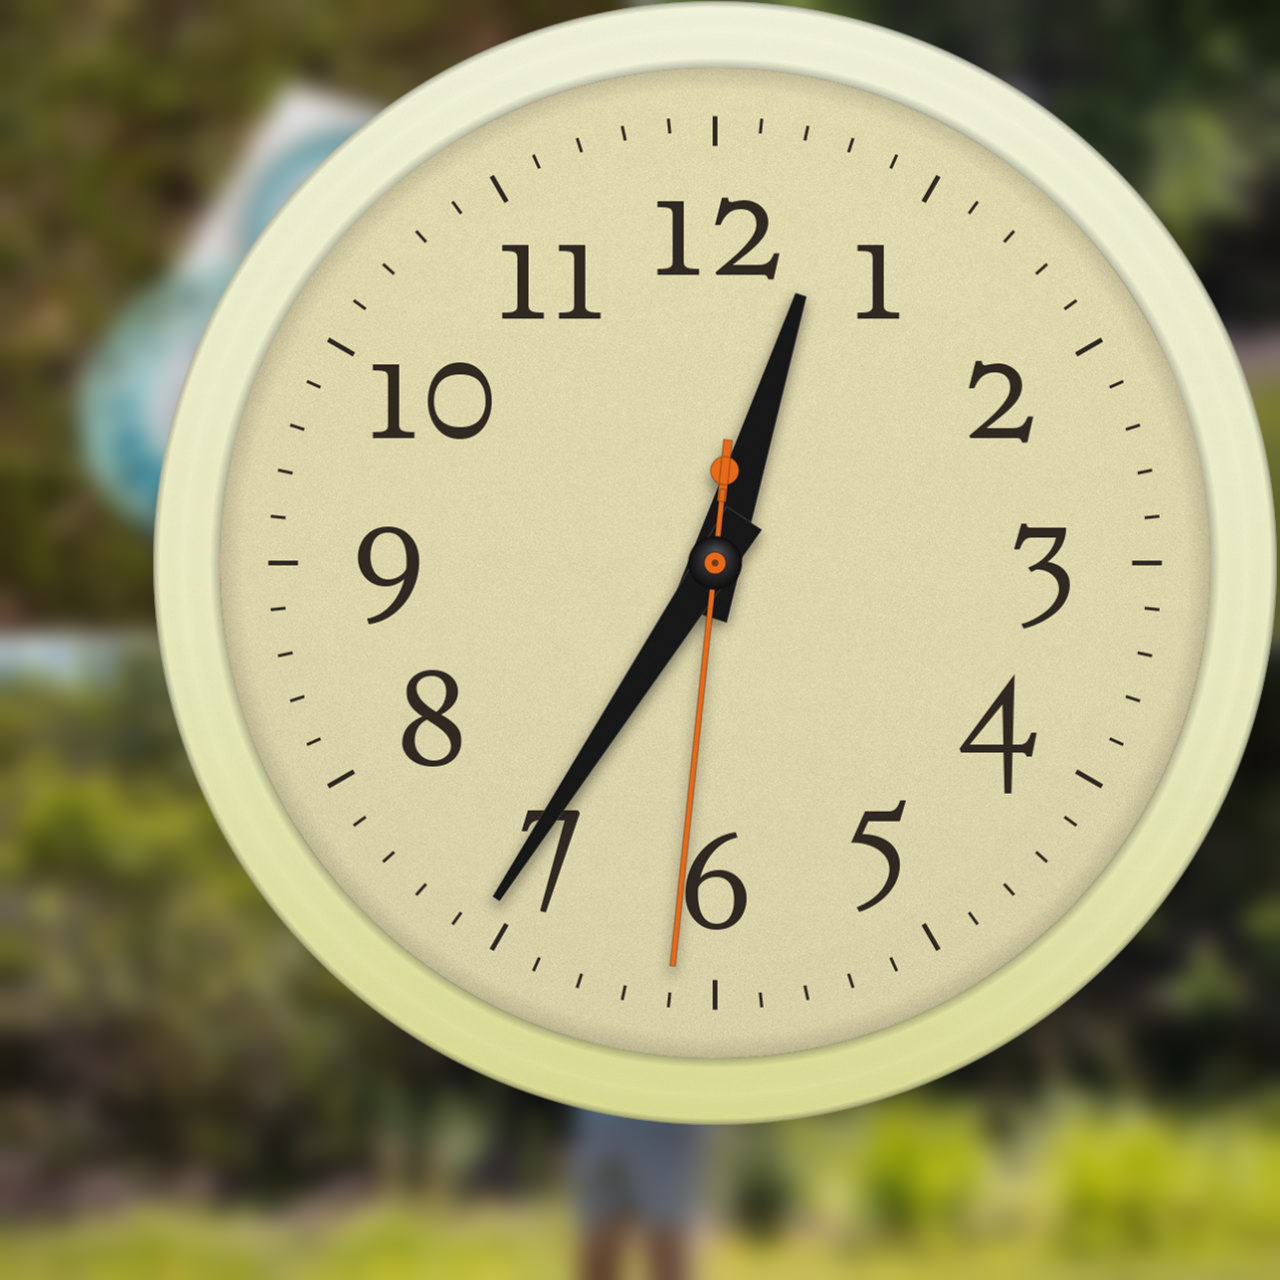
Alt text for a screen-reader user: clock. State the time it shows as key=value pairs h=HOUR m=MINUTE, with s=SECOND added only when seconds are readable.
h=12 m=35 s=31
